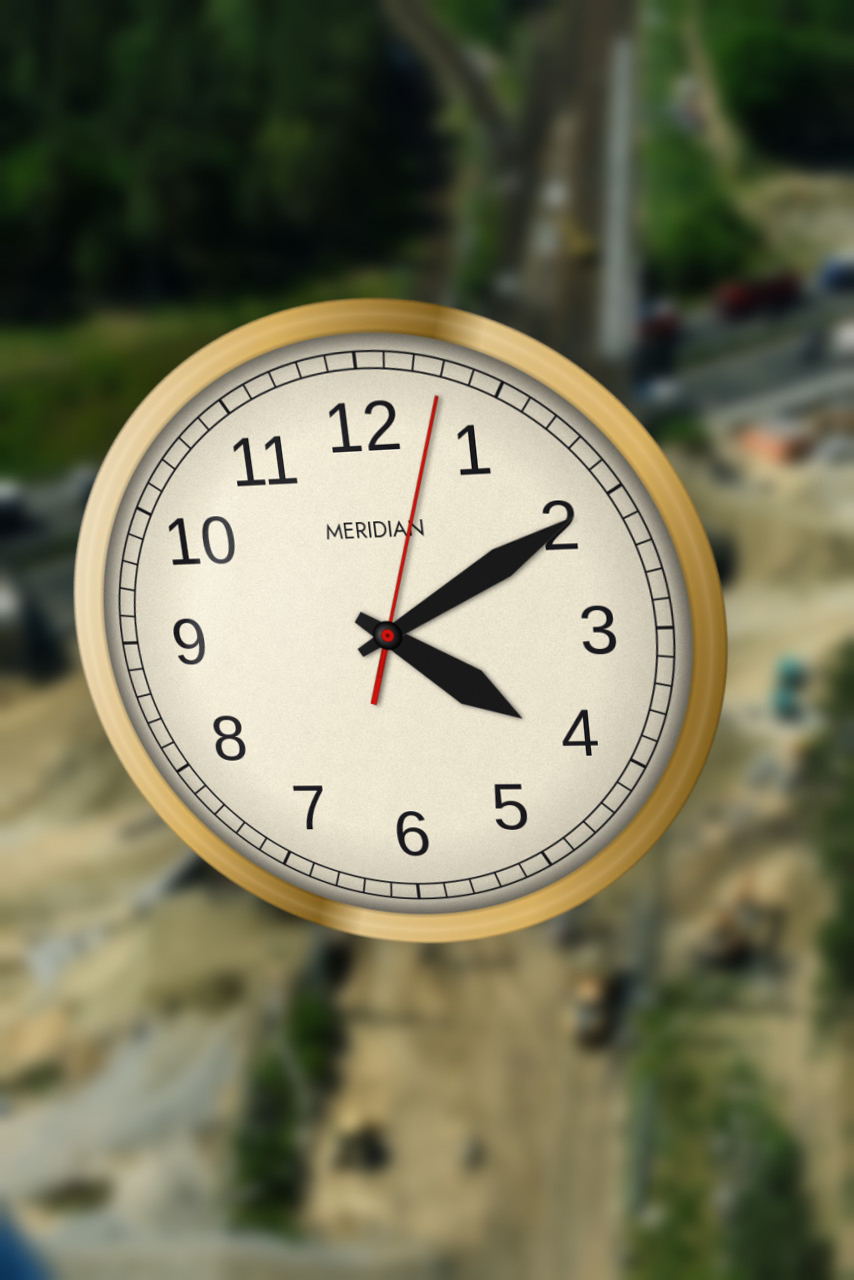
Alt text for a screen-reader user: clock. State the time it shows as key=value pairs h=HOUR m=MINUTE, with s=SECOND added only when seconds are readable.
h=4 m=10 s=3
